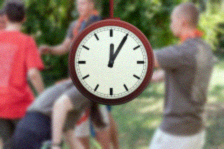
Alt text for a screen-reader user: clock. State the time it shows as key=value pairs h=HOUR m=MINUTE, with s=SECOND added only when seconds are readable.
h=12 m=5
